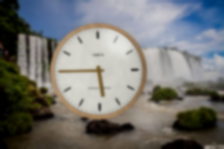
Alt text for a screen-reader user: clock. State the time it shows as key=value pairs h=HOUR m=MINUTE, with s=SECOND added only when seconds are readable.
h=5 m=45
